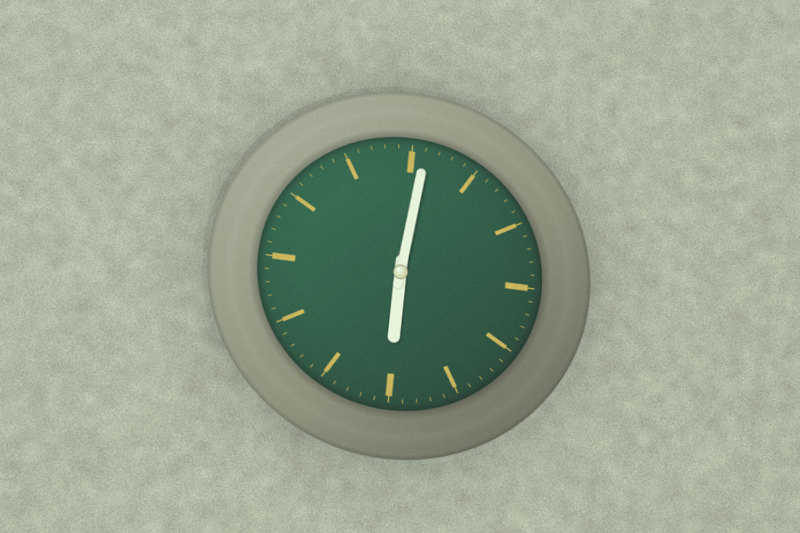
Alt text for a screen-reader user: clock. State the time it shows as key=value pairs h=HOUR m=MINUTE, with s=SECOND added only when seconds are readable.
h=6 m=1
